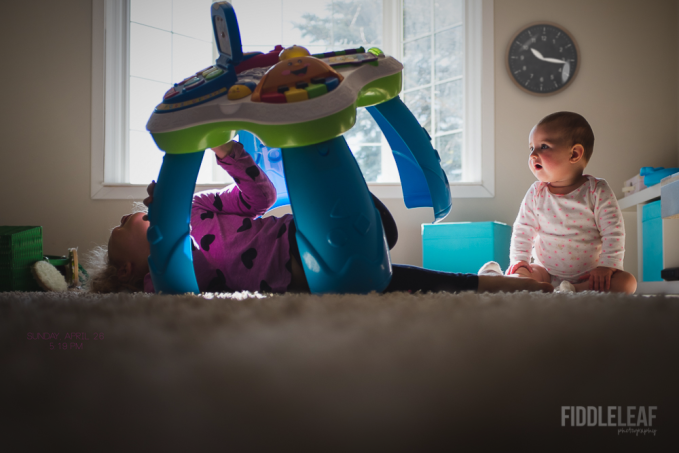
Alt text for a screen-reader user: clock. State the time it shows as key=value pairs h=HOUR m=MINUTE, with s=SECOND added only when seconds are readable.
h=10 m=16
